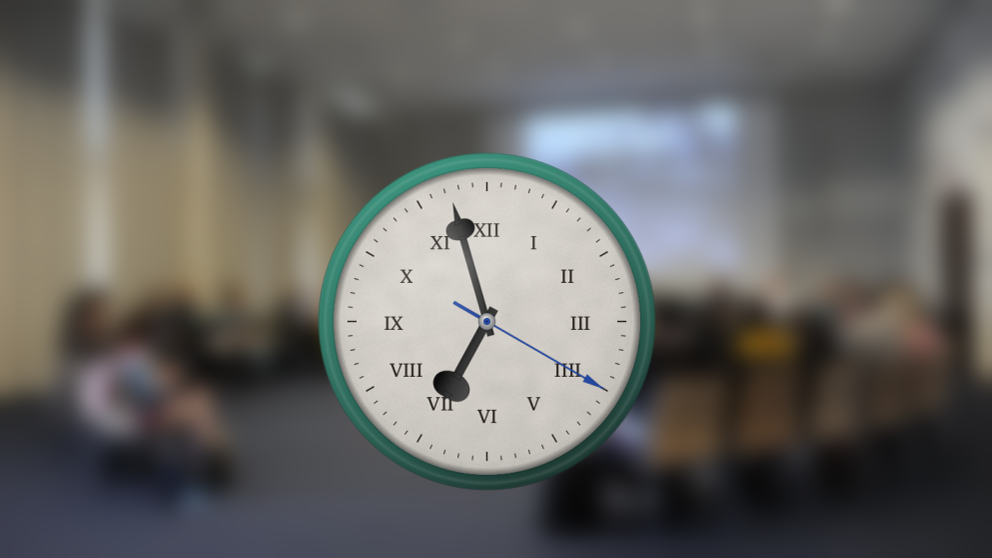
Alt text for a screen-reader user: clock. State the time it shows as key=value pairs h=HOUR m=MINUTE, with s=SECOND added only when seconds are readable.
h=6 m=57 s=20
